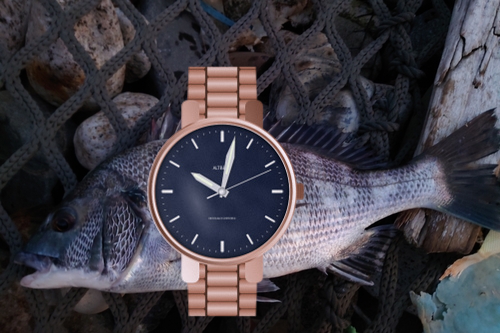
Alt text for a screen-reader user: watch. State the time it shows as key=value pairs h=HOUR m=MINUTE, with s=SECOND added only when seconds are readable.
h=10 m=2 s=11
